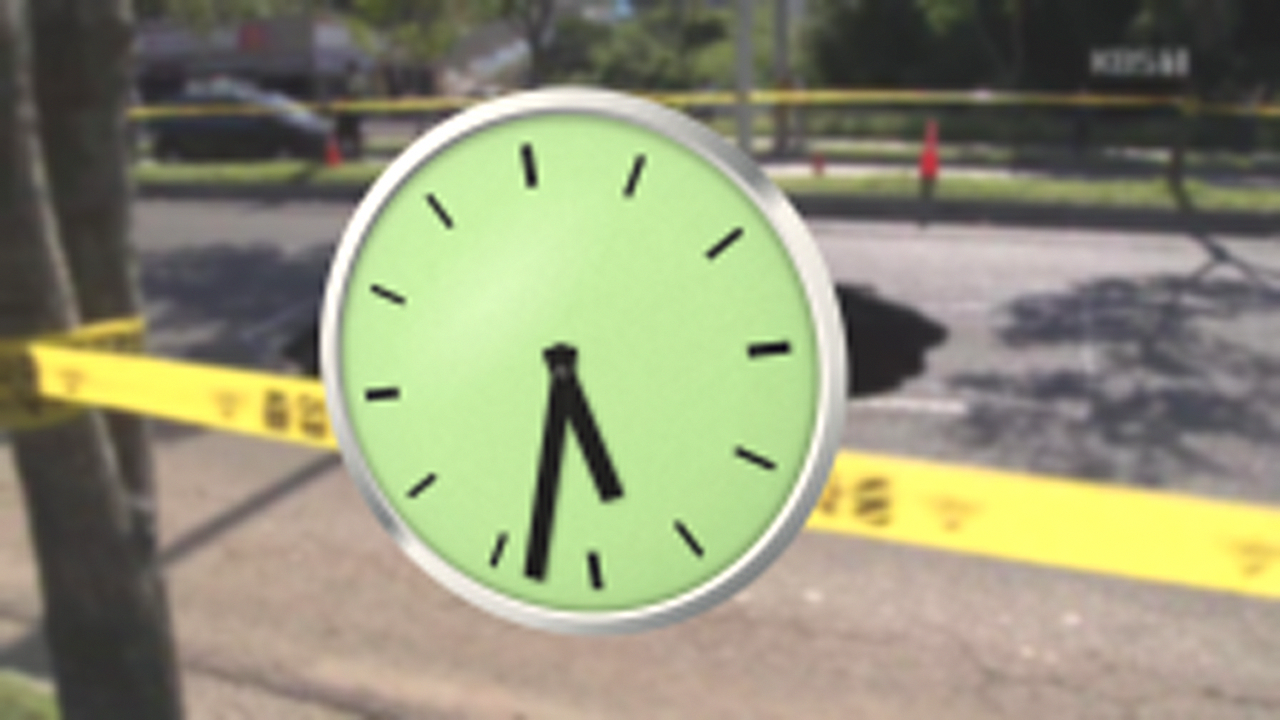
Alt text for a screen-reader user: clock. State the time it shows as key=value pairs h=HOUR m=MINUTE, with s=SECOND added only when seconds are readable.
h=5 m=33
